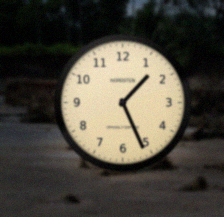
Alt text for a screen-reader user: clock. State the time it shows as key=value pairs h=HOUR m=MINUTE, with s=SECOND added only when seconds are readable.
h=1 m=26
